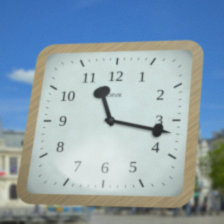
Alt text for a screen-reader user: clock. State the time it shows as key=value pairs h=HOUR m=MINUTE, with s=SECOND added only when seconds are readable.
h=11 m=17
